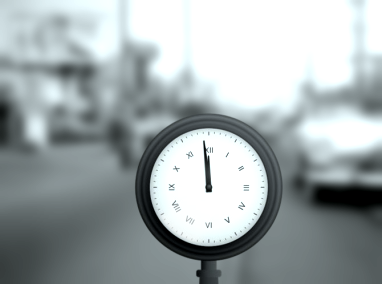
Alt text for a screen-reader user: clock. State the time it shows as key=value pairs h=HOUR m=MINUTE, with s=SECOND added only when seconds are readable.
h=11 m=59
